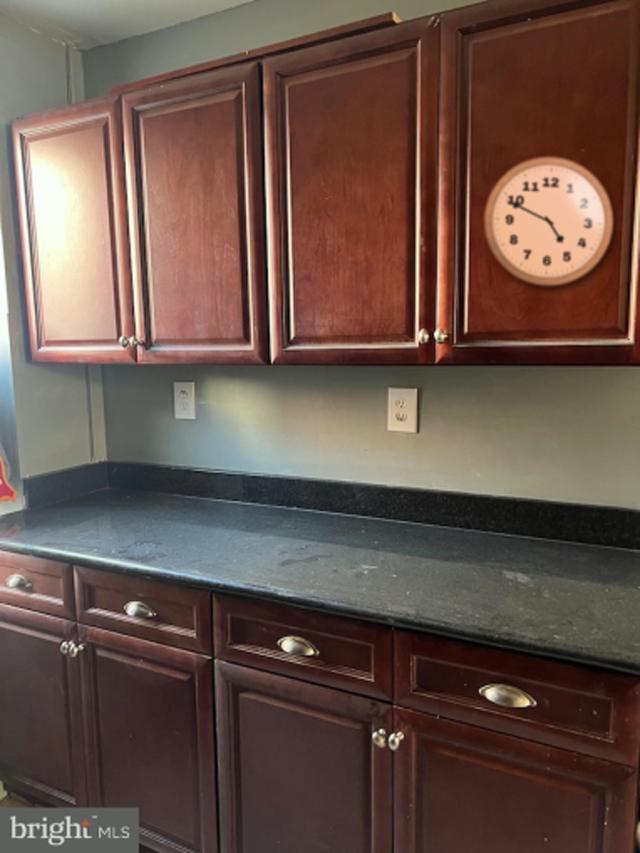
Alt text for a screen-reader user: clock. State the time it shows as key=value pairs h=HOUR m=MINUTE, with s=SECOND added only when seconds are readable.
h=4 m=49
